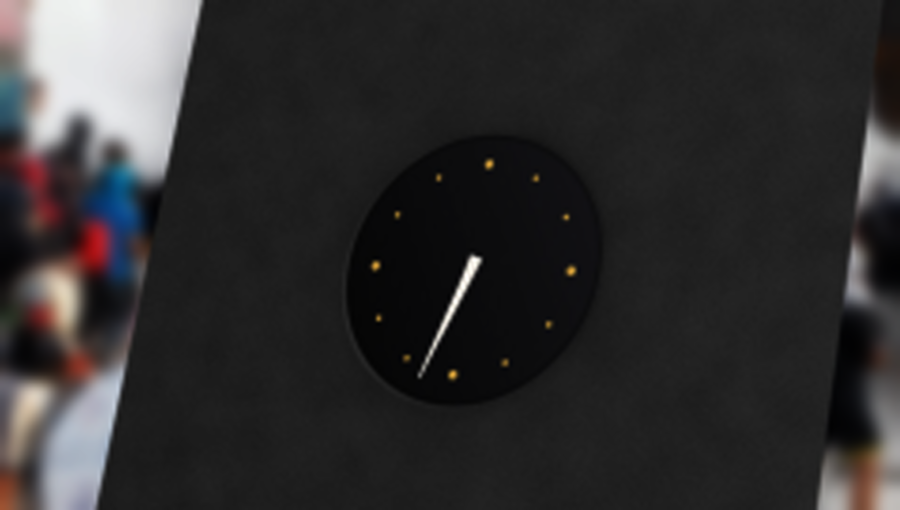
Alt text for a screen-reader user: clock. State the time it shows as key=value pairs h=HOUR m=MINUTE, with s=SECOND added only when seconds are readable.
h=6 m=33
